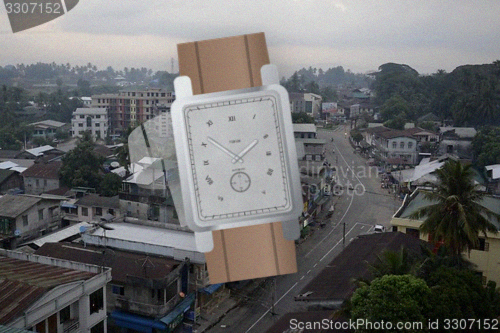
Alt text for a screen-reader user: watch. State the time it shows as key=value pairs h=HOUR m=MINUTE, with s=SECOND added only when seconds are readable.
h=1 m=52
